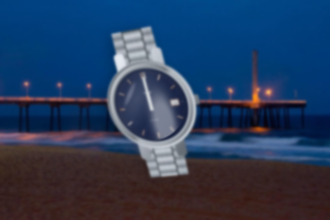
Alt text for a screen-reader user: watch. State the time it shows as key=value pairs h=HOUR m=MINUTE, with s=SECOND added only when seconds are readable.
h=12 m=0
